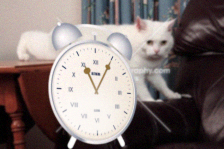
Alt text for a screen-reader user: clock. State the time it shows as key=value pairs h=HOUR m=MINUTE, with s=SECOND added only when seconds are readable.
h=11 m=5
